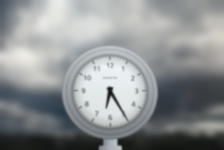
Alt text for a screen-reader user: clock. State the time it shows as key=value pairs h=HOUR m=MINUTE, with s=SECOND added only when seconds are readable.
h=6 m=25
